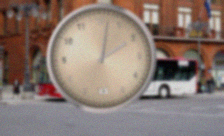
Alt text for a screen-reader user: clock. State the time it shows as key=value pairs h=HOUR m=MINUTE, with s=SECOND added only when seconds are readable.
h=2 m=2
